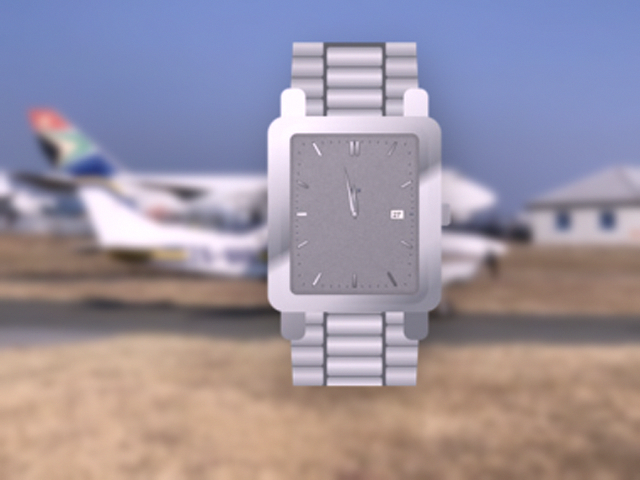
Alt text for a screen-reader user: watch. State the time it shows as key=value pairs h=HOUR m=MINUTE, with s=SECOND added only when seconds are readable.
h=11 m=58
